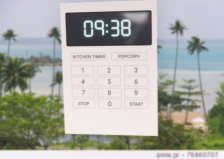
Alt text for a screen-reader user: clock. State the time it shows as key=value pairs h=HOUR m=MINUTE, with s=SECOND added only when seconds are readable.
h=9 m=38
